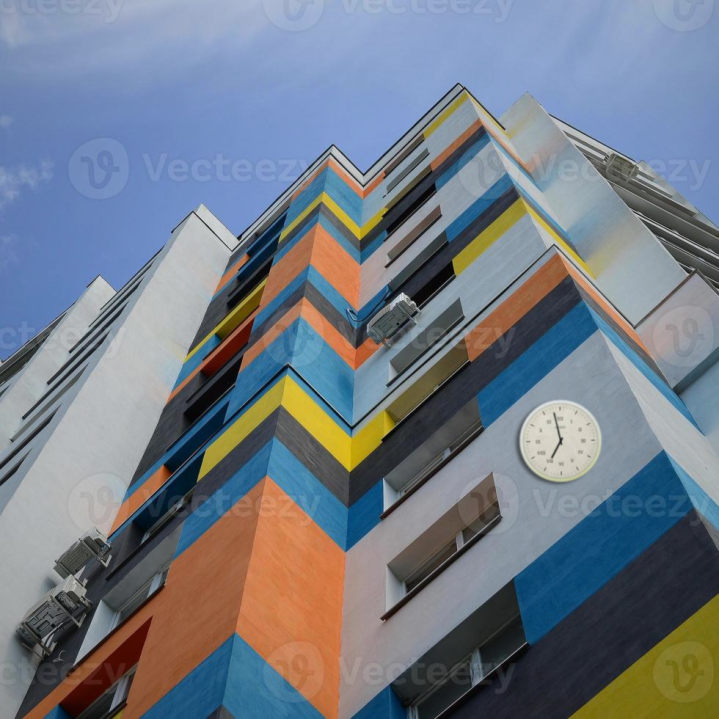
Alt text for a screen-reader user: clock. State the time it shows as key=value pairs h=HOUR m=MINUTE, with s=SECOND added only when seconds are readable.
h=6 m=58
